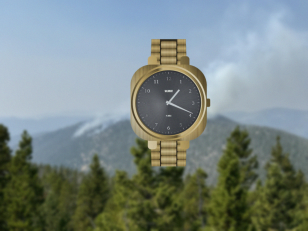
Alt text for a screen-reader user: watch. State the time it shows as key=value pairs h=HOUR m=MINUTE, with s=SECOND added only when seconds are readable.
h=1 m=19
